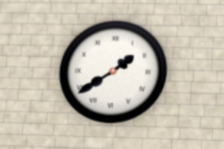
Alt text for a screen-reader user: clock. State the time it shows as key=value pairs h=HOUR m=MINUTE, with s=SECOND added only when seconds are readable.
h=1 m=39
